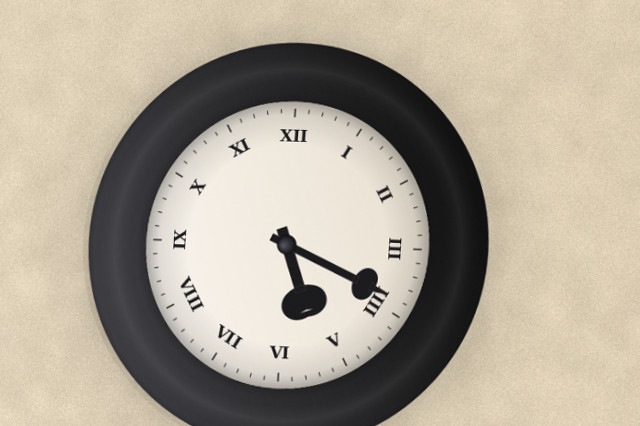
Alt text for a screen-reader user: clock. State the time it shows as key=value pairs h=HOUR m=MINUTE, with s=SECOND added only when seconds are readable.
h=5 m=19
